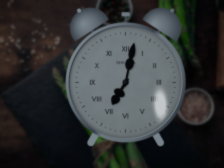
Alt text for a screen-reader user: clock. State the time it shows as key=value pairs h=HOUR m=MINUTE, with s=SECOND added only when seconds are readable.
h=7 m=2
